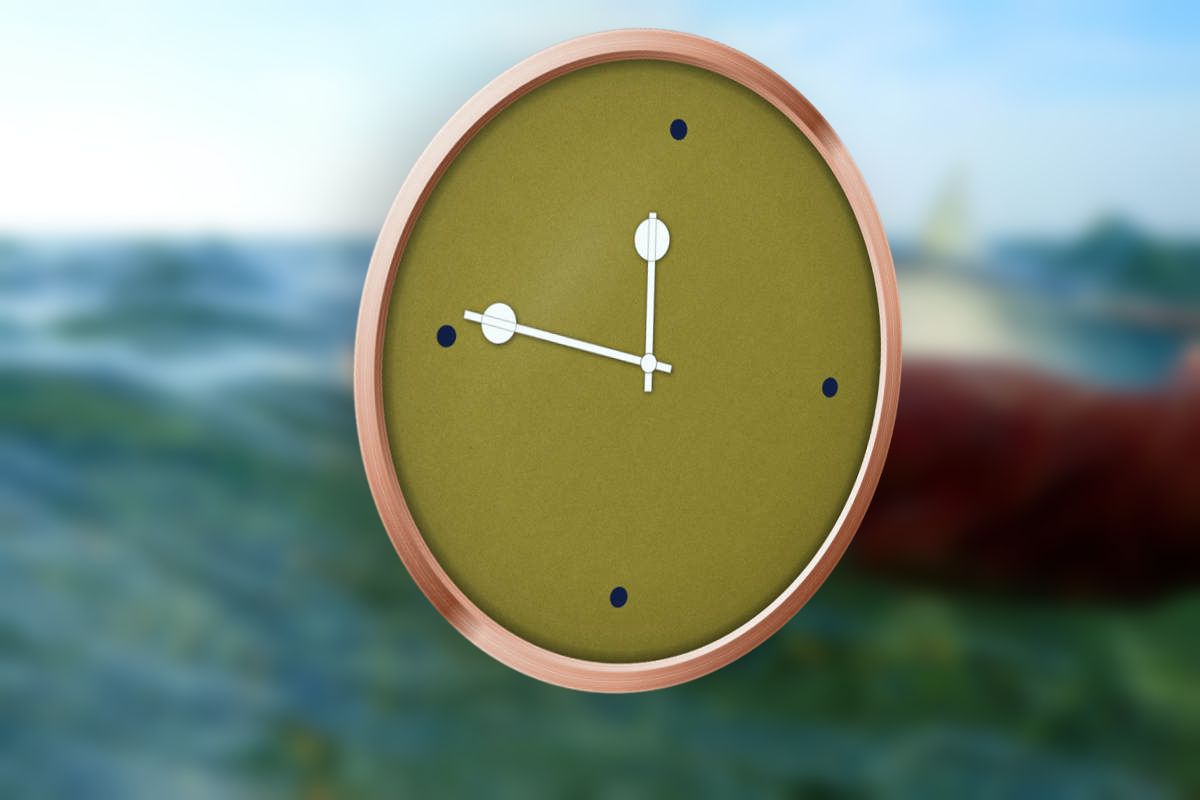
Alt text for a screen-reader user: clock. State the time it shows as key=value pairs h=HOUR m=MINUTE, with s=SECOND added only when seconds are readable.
h=11 m=46
